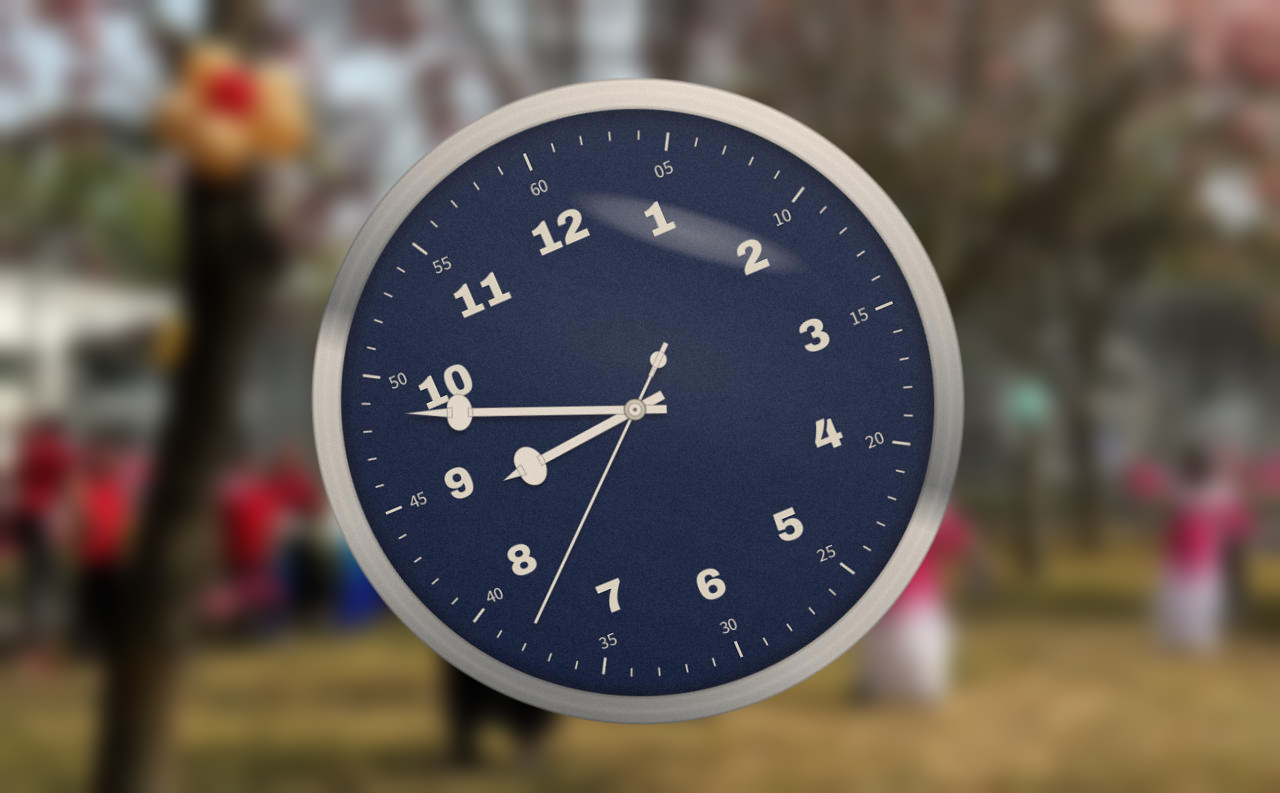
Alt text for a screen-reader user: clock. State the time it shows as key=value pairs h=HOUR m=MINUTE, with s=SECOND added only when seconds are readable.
h=8 m=48 s=38
